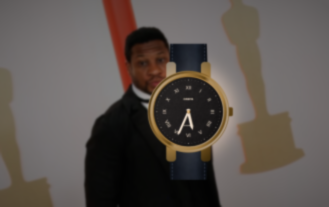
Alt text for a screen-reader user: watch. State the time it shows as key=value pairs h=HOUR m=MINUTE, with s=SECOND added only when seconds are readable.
h=5 m=34
